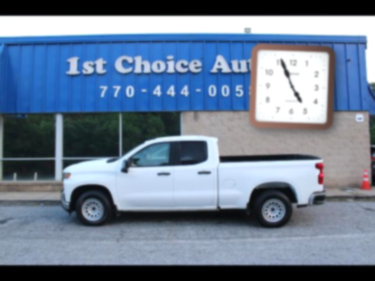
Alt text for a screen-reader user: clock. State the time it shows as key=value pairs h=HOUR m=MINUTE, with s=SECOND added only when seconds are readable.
h=4 m=56
